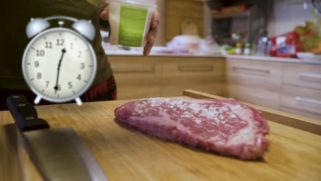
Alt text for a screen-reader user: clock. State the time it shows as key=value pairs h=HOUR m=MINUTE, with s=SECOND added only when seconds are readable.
h=12 m=31
